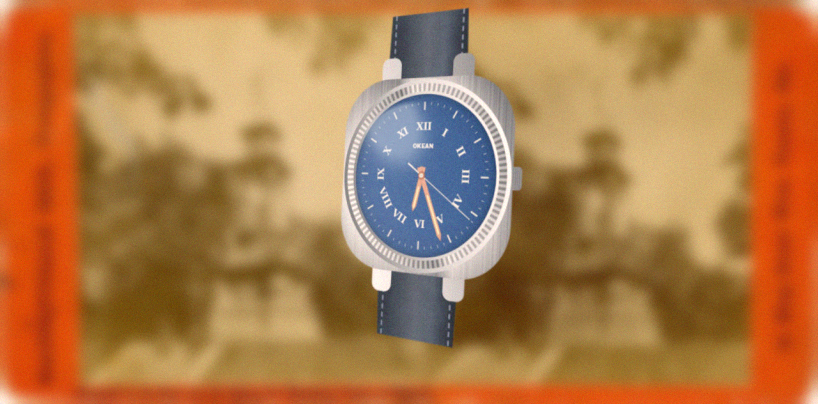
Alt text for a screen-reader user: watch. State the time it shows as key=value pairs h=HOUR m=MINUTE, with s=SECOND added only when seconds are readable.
h=6 m=26 s=21
